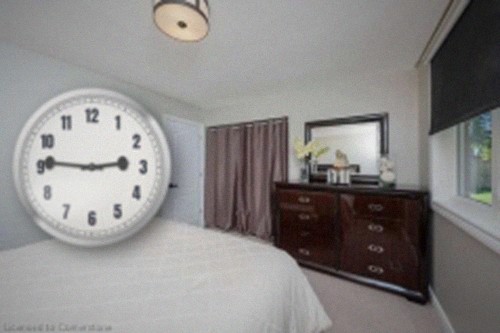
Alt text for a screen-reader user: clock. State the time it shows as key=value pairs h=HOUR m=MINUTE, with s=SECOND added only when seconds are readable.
h=2 m=46
